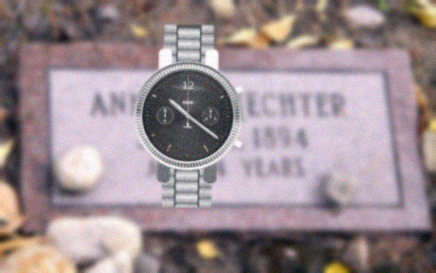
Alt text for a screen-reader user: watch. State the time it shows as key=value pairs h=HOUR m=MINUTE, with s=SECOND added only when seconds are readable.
h=10 m=21
